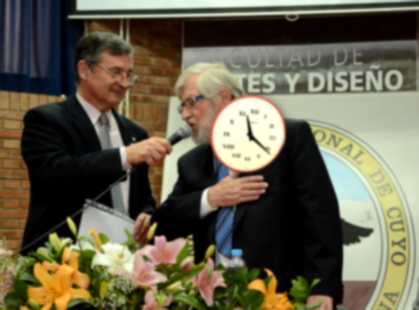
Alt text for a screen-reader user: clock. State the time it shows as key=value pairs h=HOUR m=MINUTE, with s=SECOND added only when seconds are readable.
h=11 m=21
